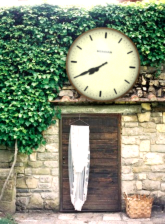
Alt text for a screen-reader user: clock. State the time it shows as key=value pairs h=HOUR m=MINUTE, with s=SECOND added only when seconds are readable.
h=7 m=40
